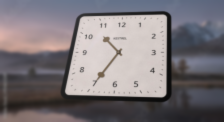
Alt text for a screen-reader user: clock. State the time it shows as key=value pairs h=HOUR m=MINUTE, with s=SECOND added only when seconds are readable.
h=10 m=35
